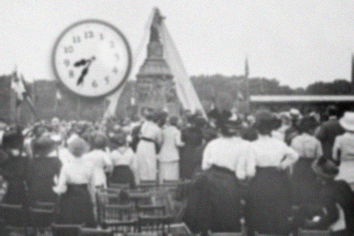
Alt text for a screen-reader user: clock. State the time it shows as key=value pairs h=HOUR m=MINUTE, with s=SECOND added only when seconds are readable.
h=8 m=36
